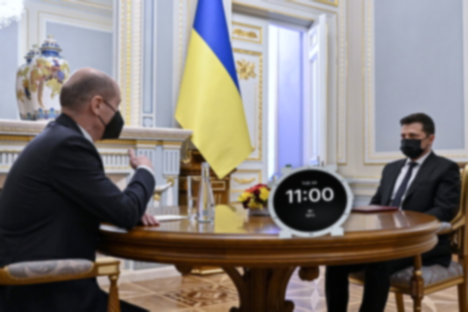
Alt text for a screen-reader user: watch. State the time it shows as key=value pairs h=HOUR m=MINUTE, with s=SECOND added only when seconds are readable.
h=11 m=0
